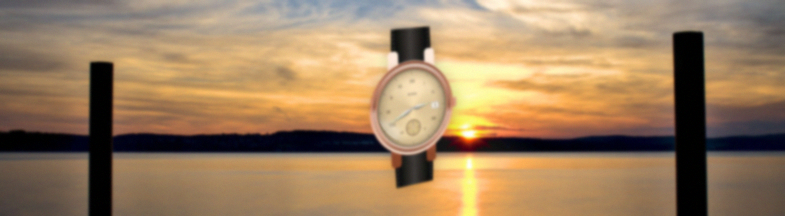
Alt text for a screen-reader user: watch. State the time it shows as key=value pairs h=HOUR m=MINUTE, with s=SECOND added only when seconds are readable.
h=2 m=41
